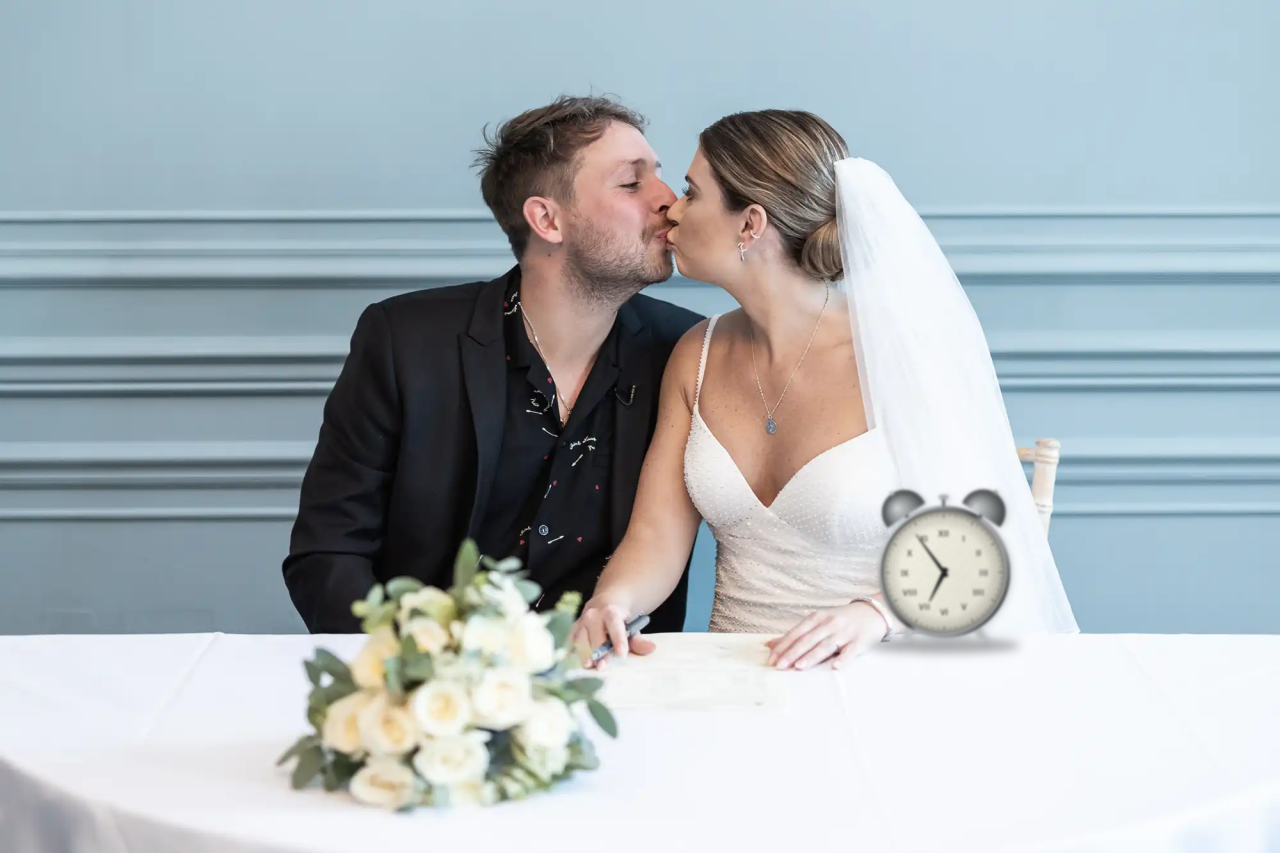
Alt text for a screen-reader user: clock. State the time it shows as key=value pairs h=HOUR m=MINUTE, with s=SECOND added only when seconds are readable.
h=6 m=54
